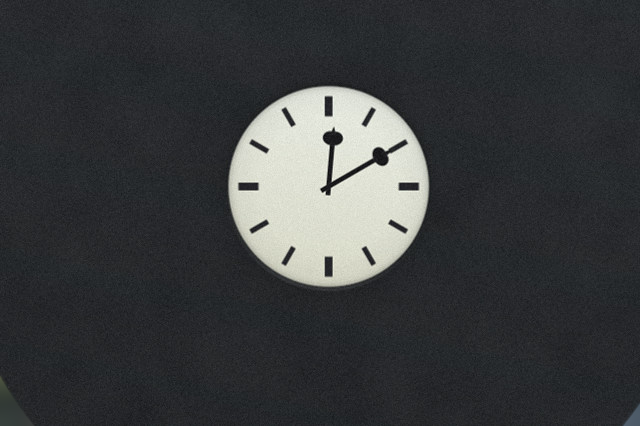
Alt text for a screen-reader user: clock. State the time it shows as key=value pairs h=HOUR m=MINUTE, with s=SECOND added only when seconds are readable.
h=12 m=10
